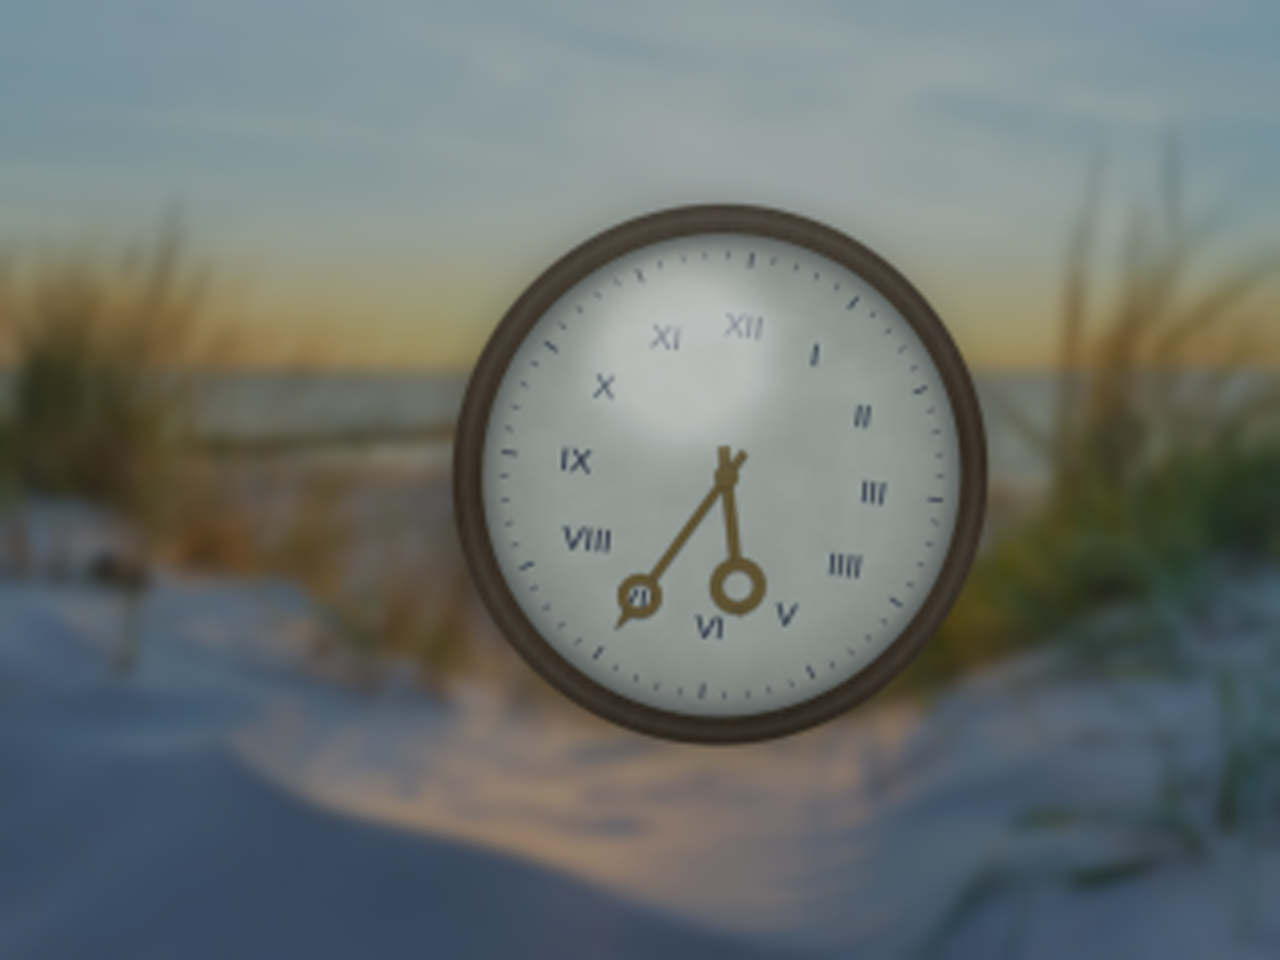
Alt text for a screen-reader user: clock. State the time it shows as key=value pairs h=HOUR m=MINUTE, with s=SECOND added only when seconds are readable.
h=5 m=35
